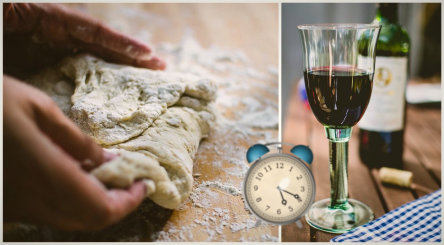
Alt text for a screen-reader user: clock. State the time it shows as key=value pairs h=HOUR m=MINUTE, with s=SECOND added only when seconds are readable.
h=5 m=19
